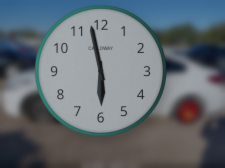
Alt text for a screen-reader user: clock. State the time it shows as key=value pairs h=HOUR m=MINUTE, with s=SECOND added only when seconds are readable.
h=5 m=58
